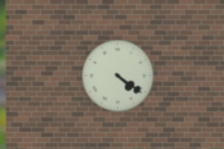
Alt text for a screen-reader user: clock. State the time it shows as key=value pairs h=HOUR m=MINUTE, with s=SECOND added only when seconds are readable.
h=4 m=21
